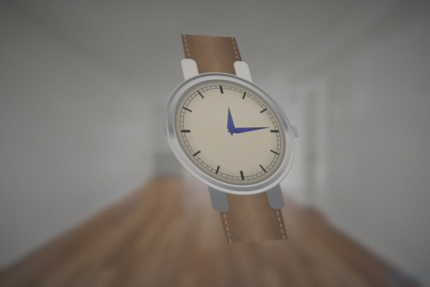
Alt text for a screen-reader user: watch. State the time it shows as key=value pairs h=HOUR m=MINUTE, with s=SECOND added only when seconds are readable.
h=12 m=14
